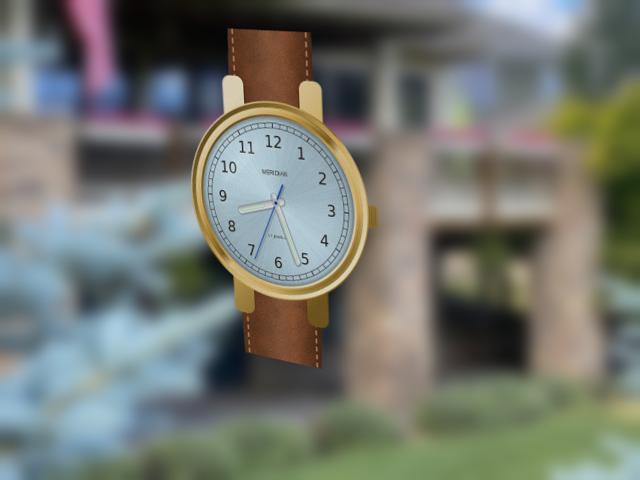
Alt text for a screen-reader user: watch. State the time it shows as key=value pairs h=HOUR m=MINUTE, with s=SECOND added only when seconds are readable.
h=8 m=26 s=34
